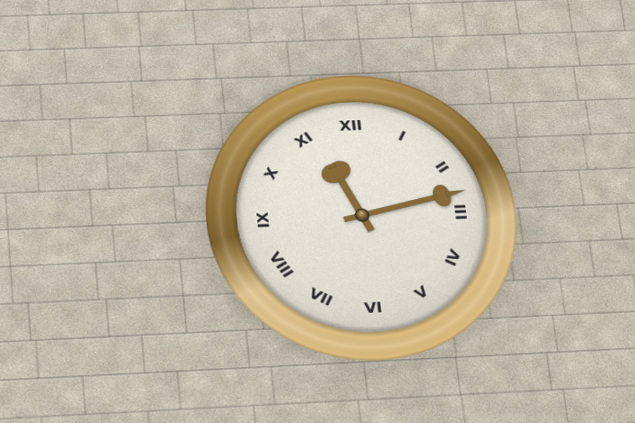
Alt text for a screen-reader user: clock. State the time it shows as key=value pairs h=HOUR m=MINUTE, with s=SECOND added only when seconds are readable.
h=11 m=13
